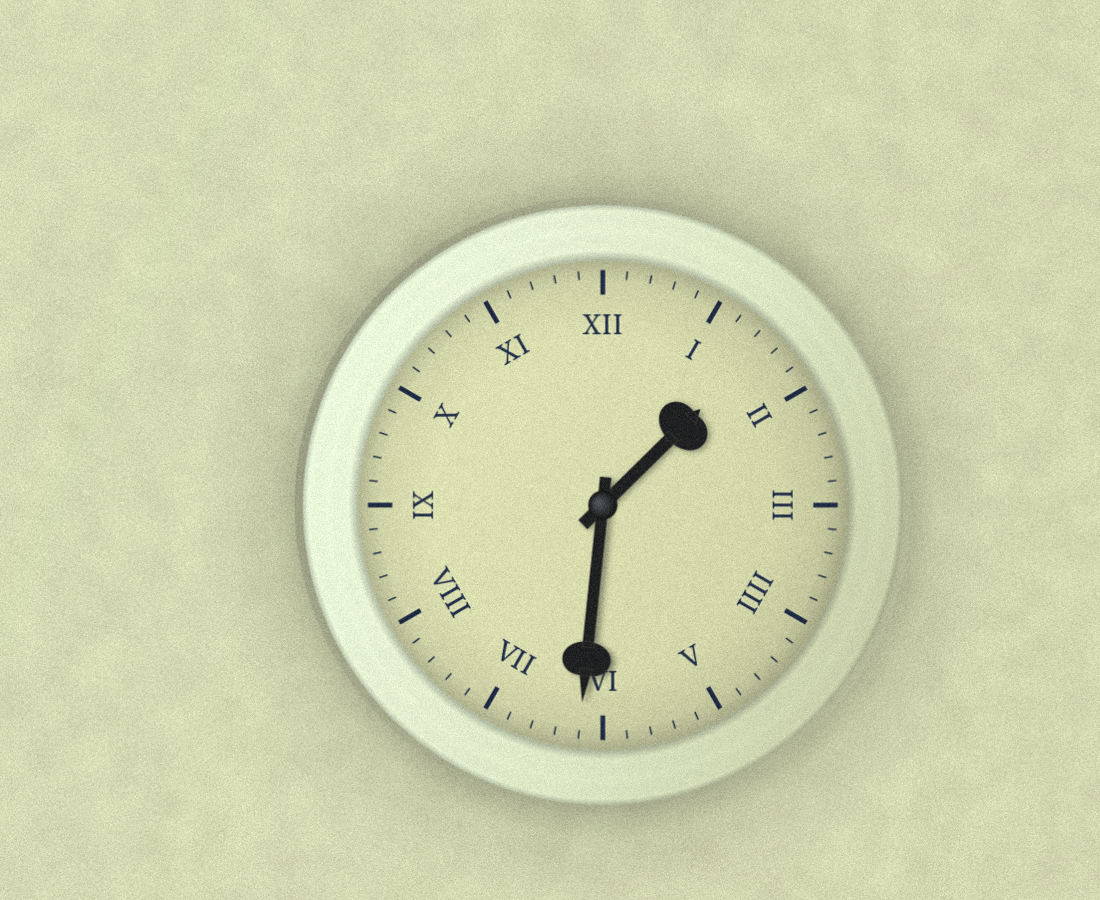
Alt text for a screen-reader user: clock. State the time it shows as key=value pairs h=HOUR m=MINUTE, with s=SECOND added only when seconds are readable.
h=1 m=31
